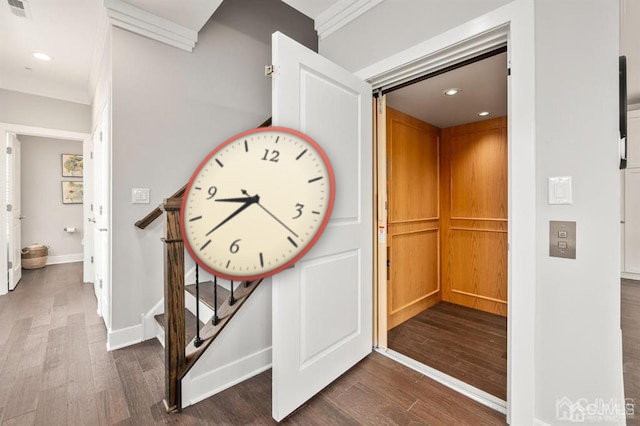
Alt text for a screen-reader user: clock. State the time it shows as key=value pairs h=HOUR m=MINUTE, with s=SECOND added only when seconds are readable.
h=8 m=36 s=19
